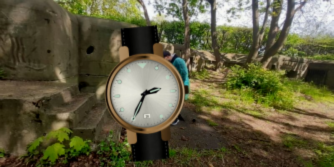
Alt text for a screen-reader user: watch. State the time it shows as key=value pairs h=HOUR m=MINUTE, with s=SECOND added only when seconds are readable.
h=2 m=35
